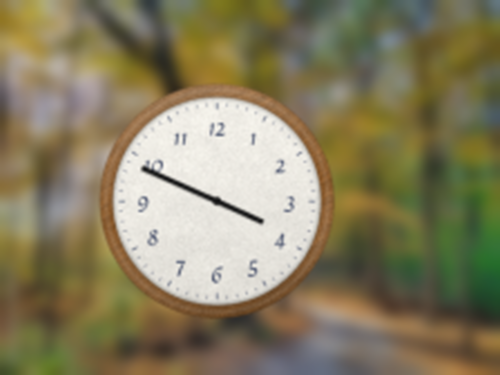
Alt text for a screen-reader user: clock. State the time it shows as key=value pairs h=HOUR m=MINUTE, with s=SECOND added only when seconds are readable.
h=3 m=49
